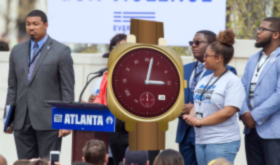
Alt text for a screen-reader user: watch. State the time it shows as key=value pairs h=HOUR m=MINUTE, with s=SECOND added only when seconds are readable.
h=3 m=2
